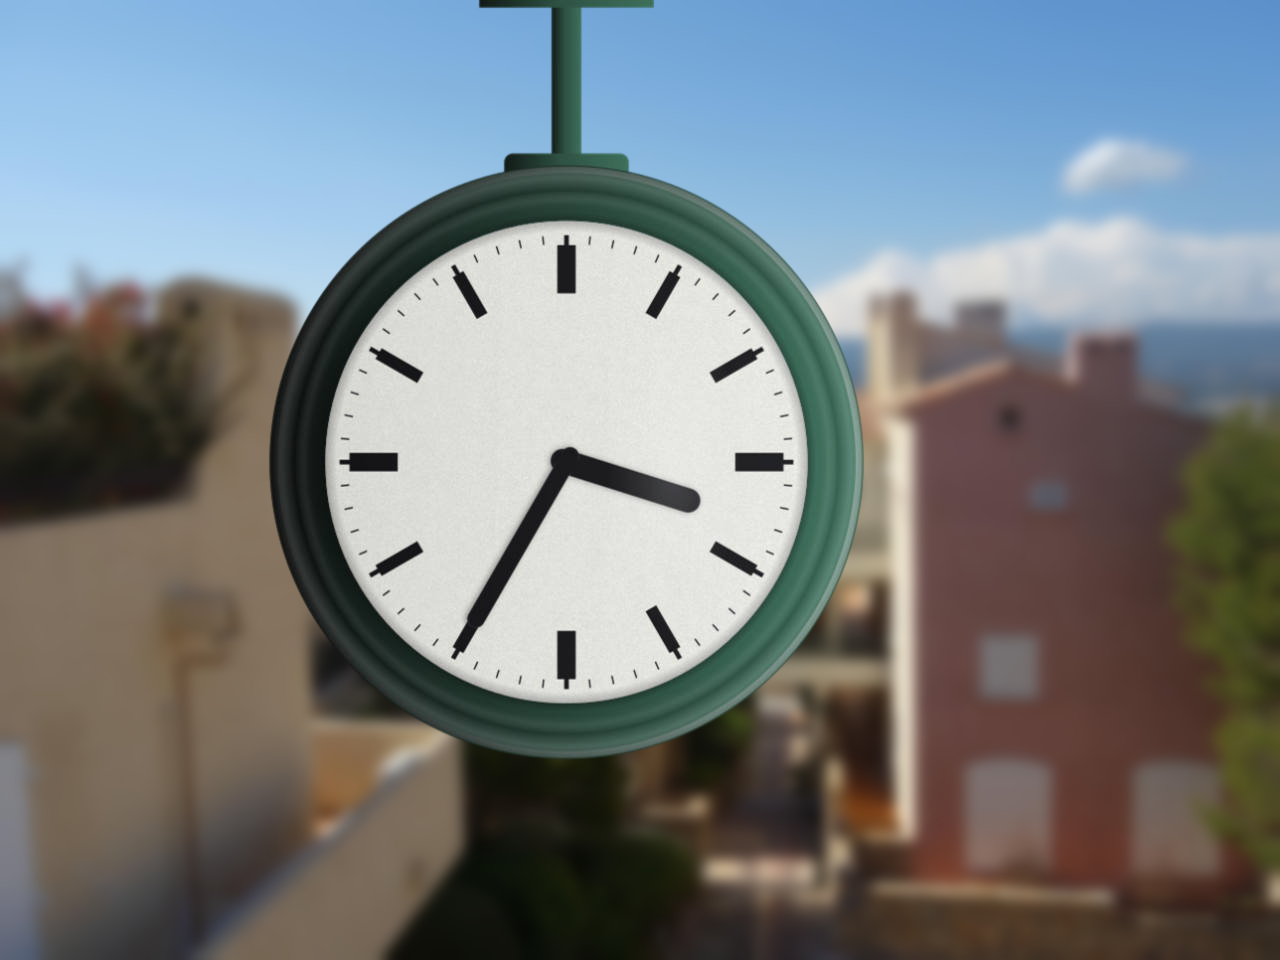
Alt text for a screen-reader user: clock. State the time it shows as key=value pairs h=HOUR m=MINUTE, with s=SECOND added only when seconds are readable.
h=3 m=35
